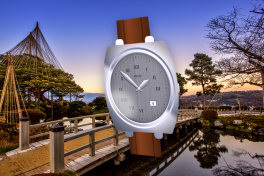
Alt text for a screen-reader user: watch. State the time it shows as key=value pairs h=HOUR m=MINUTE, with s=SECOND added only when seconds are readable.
h=1 m=52
